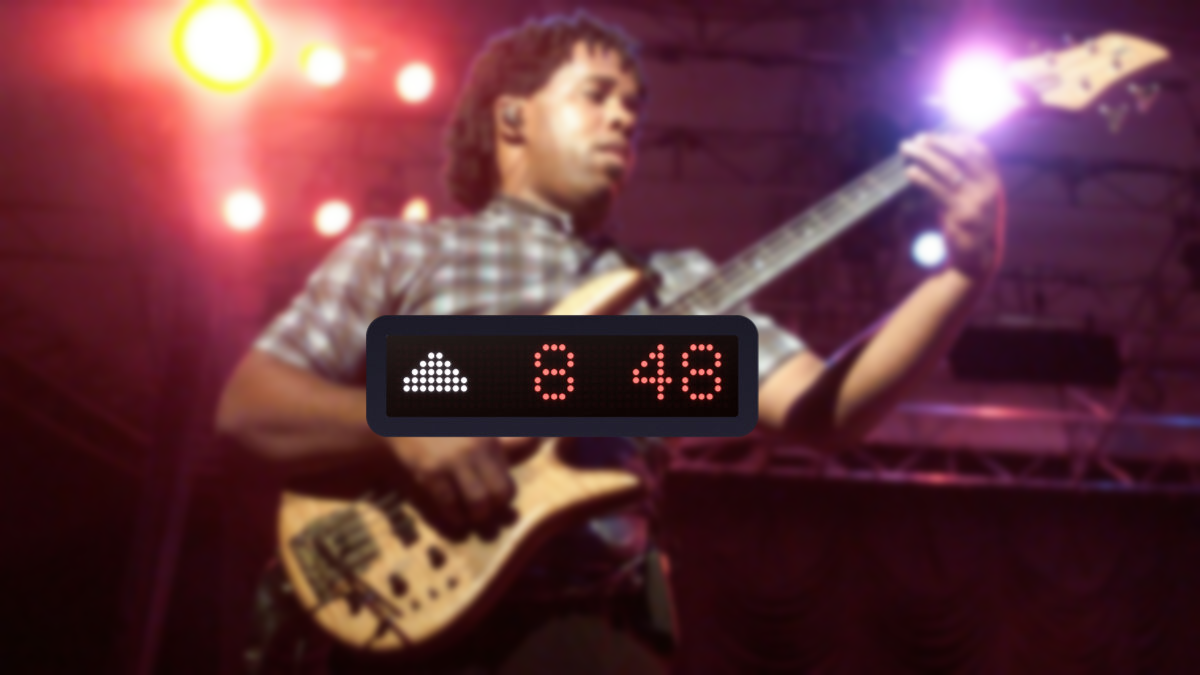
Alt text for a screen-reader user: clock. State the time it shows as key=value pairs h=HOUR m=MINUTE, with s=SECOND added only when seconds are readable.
h=8 m=48
